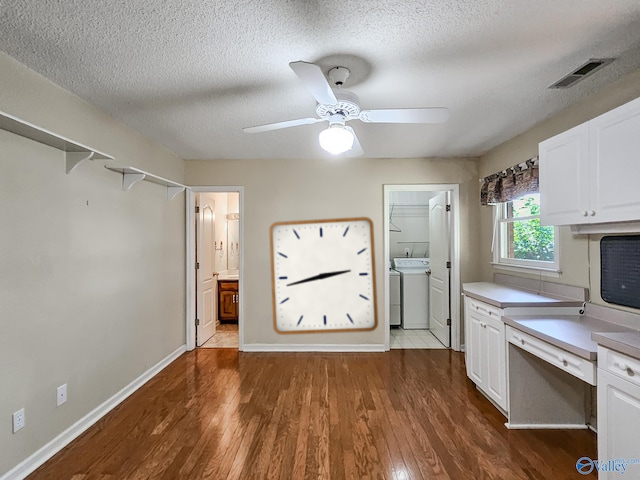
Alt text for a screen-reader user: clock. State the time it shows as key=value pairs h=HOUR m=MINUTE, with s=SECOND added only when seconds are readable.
h=2 m=43
